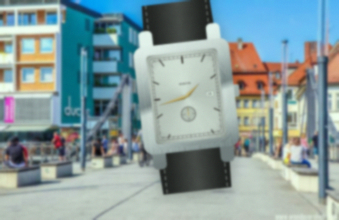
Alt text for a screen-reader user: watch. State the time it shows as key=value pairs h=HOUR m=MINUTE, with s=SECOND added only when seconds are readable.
h=1 m=43
